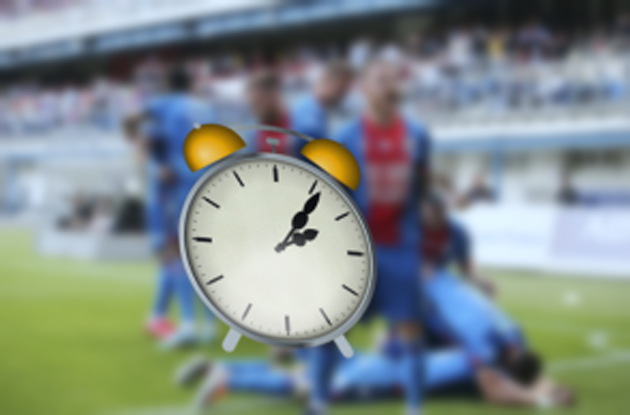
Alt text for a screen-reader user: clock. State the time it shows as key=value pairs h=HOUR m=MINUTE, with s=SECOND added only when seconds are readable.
h=2 m=6
